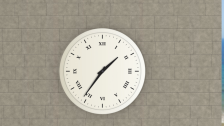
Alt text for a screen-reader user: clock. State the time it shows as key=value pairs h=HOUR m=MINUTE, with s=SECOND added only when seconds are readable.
h=1 m=36
